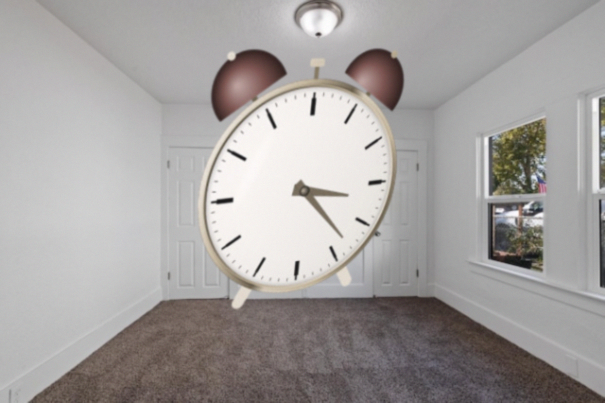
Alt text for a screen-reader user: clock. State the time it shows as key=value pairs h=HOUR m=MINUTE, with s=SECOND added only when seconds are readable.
h=3 m=23
